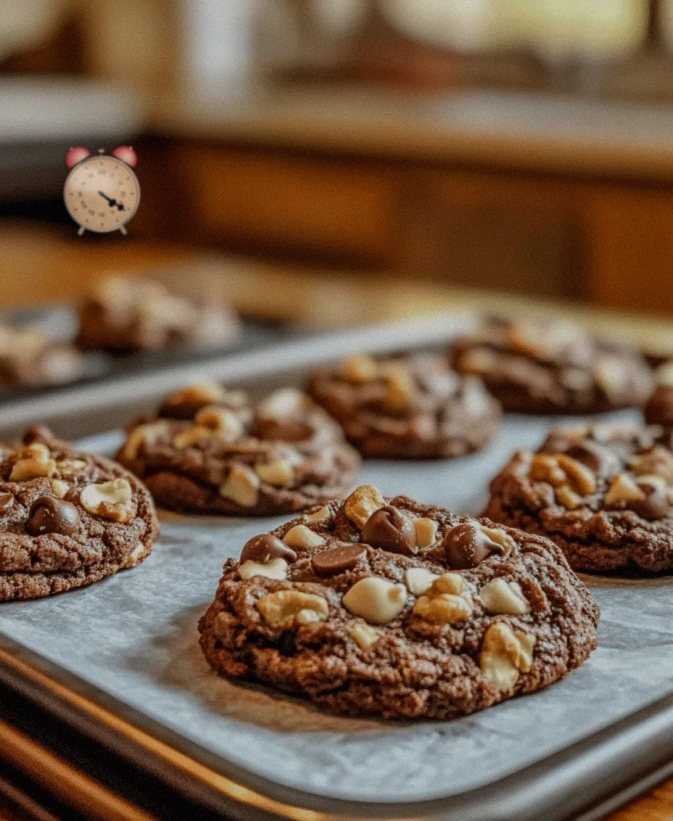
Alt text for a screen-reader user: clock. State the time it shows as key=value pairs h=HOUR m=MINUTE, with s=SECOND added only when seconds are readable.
h=4 m=21
